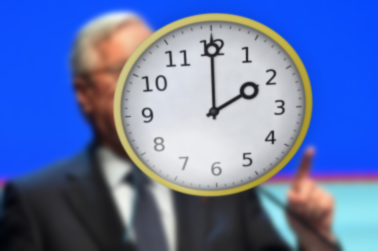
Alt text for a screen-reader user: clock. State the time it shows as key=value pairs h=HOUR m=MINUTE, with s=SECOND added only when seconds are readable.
h=2 m=0
